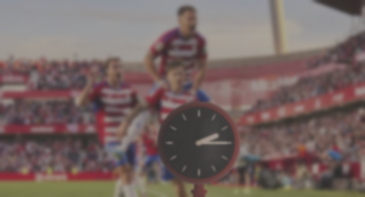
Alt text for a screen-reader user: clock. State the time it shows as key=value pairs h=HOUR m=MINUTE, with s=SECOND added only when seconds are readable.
h=2 m=15
